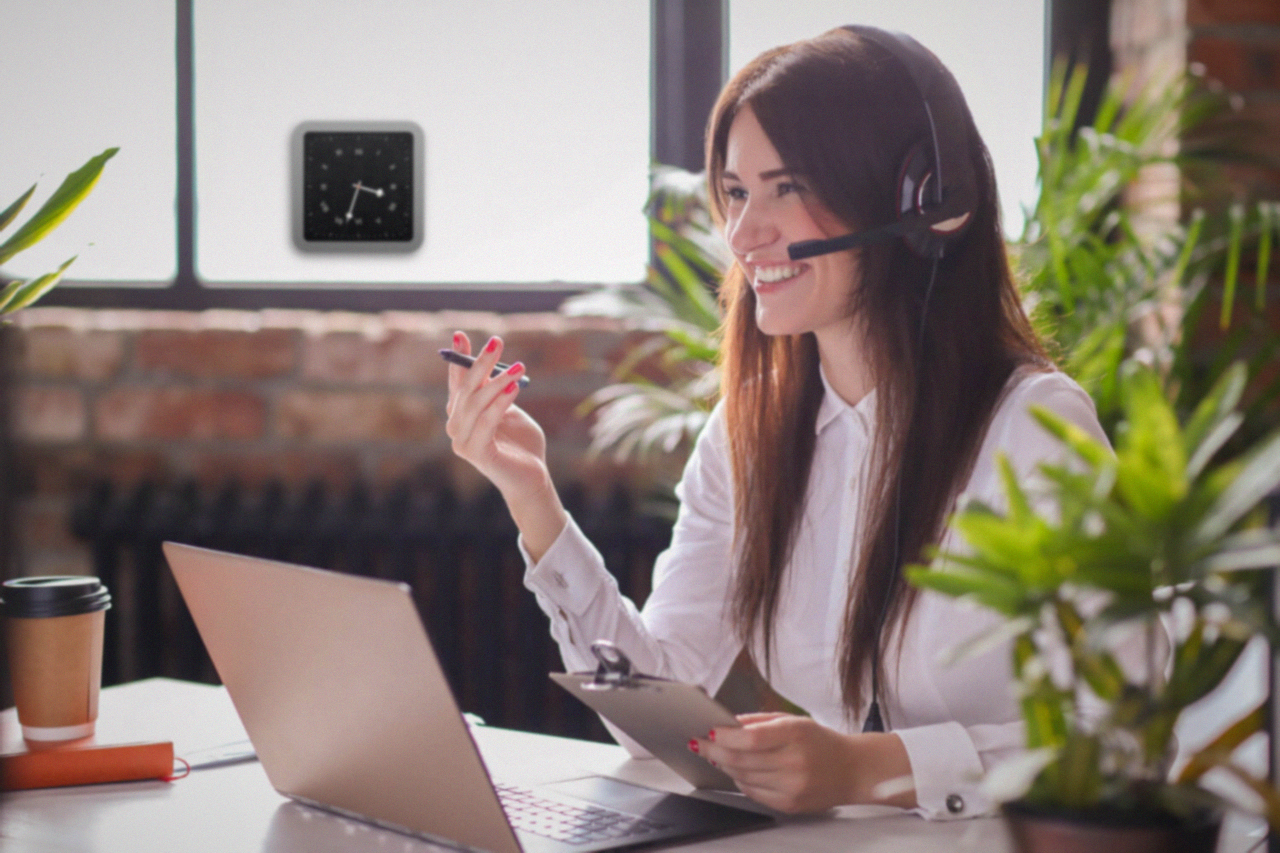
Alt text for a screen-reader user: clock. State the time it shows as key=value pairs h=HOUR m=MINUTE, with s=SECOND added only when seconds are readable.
h=3 m=33
